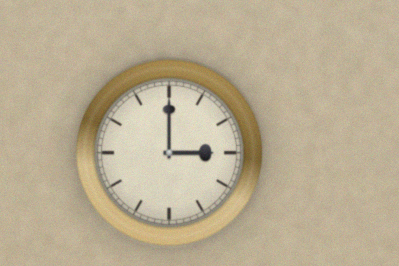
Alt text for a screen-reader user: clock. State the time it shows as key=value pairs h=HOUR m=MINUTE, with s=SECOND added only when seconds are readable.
h=3 m=0
